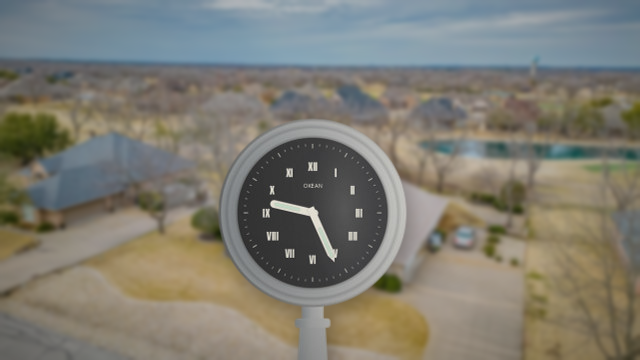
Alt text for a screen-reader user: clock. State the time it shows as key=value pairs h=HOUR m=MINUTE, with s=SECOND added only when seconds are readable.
h=9 m=26
